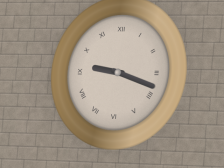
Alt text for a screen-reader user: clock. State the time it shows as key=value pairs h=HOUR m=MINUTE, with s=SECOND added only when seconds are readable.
h=9 m=18
